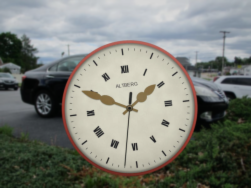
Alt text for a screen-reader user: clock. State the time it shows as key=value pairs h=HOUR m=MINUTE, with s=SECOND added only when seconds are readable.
h=1 m=49 s=32
